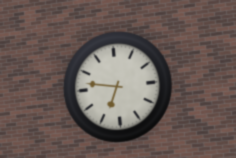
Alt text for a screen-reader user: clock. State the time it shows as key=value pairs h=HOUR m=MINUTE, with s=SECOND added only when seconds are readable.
h=6 m=47
